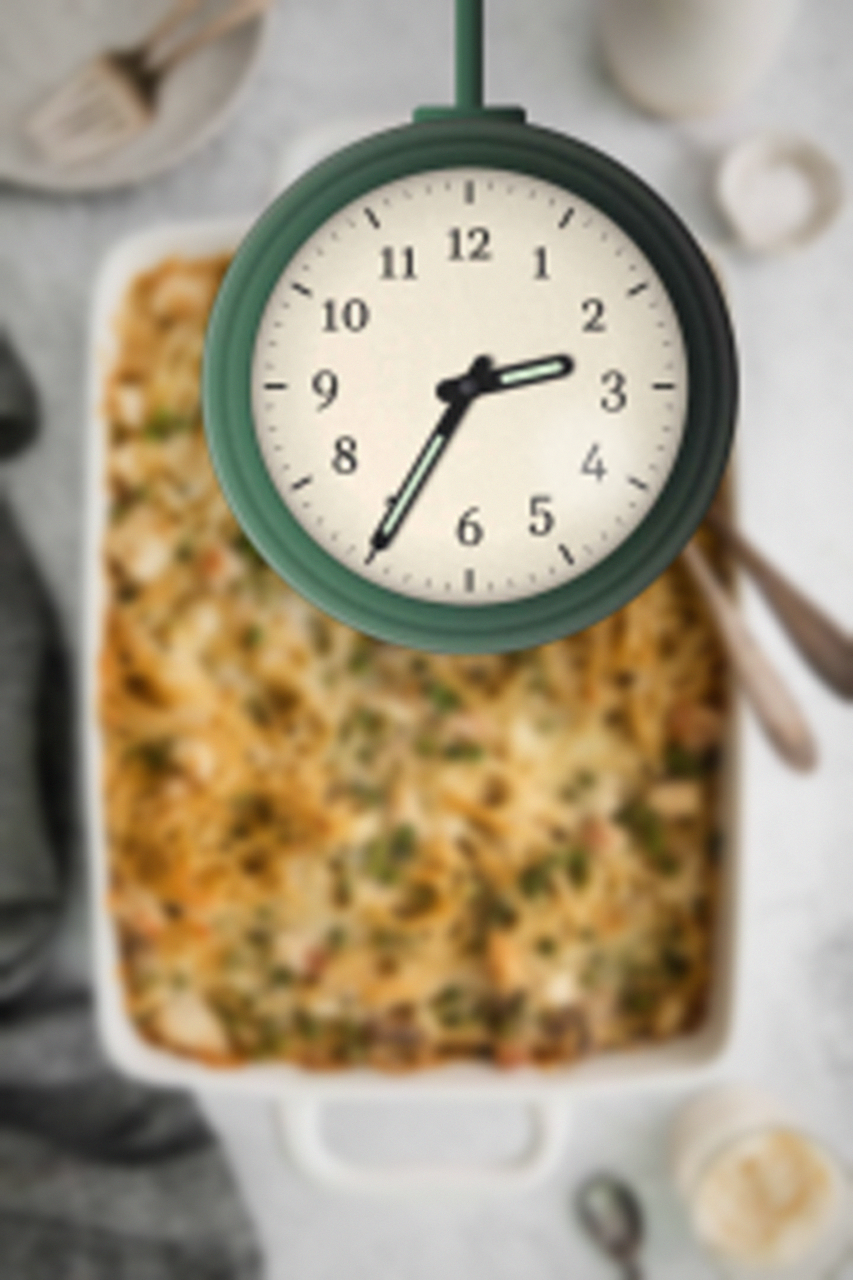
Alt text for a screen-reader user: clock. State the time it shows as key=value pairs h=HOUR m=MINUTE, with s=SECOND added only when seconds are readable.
h=2 m=35
